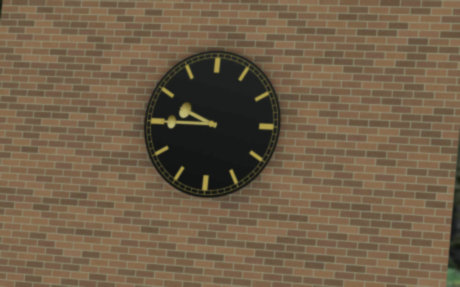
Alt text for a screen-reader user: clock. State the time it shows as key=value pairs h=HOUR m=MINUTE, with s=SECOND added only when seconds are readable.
h=9 m=45
